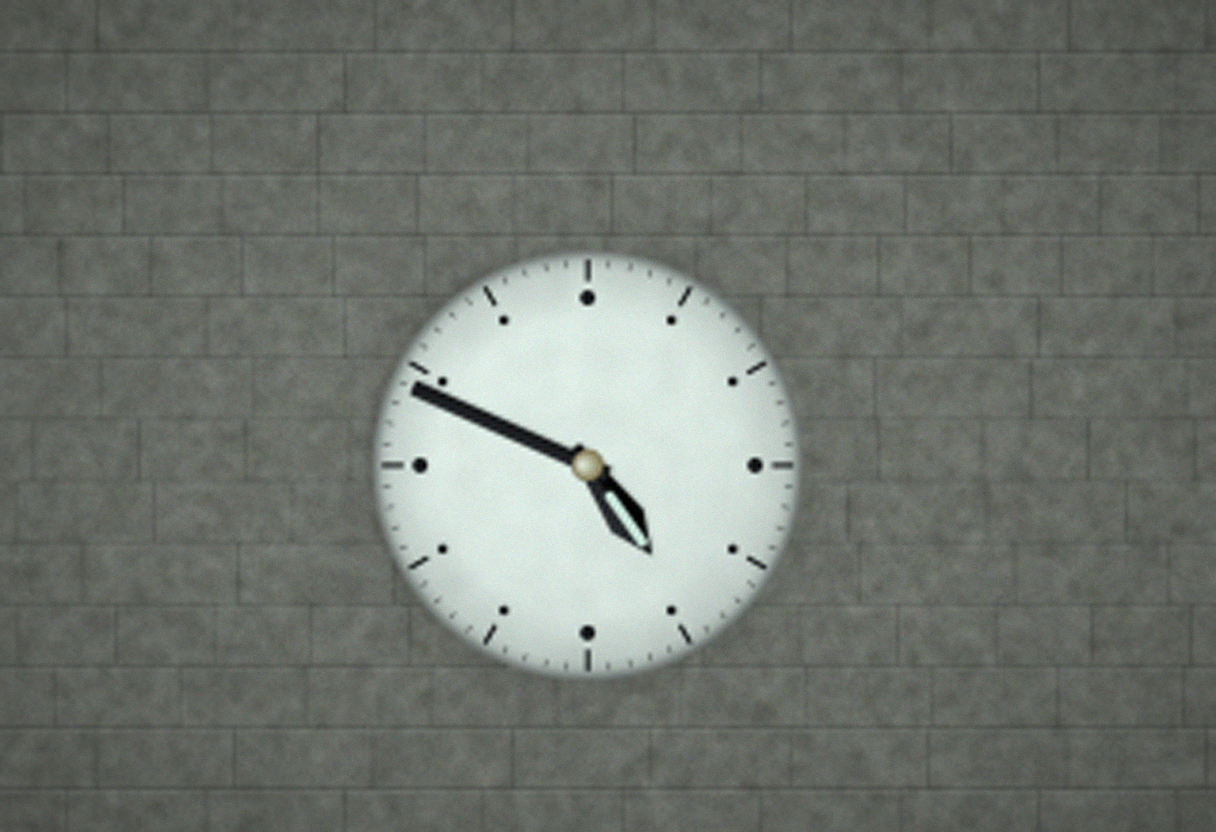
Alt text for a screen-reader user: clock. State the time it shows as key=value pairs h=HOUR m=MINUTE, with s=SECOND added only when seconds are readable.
h=4 m=49
